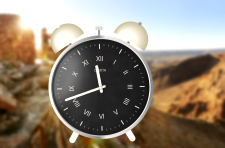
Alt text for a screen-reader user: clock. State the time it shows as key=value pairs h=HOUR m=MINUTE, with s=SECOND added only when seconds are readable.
h=11 m=42
